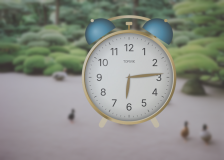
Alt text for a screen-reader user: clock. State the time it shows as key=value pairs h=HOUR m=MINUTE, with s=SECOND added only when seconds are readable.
h=6 m=14
